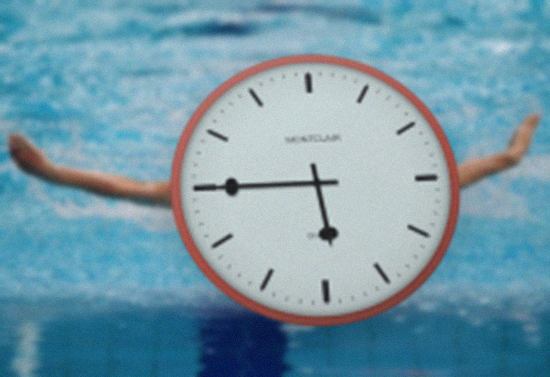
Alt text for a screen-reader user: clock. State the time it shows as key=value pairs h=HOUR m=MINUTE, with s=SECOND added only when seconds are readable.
h=5 m=45
